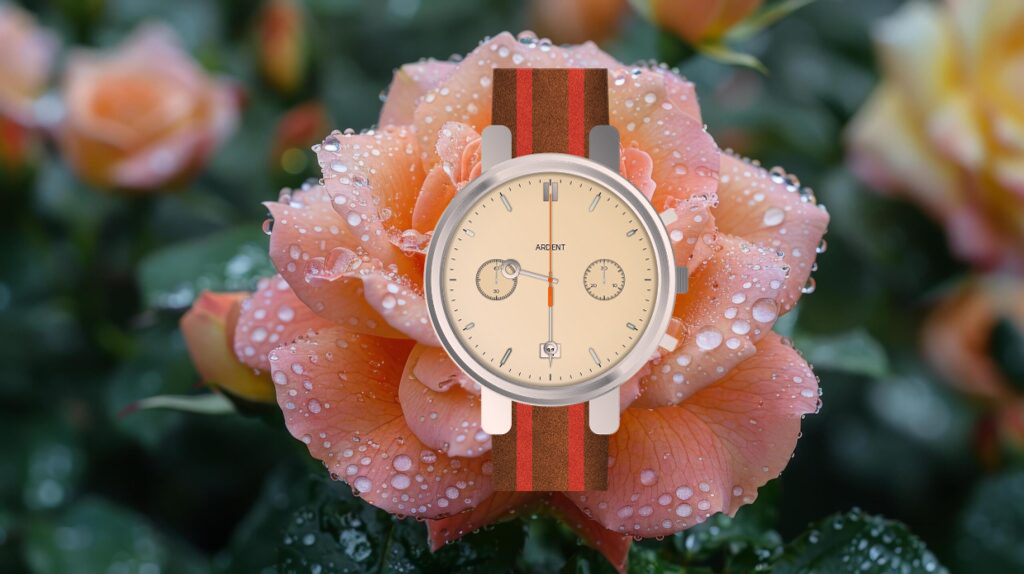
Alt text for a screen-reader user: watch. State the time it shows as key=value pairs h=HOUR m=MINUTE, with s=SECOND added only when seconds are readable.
h=9 m=30
